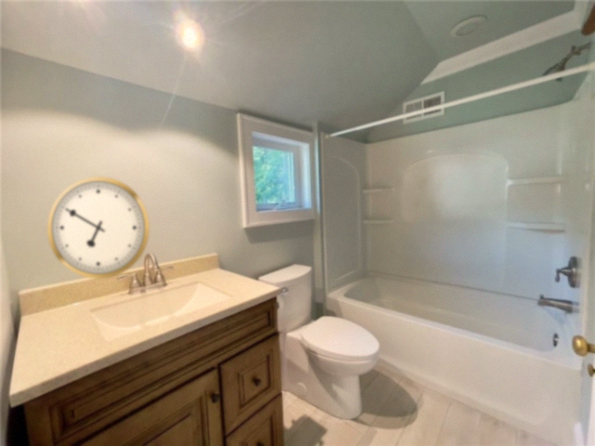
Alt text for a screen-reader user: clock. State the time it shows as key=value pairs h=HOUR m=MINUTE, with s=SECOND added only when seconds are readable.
h=6 m=50
